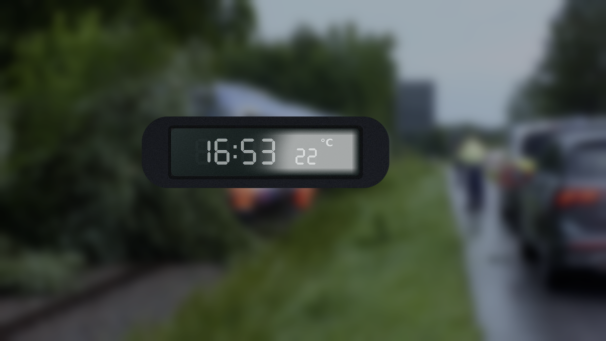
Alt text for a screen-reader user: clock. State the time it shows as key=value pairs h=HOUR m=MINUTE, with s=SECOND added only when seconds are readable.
h=16 m=53
